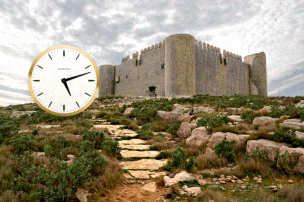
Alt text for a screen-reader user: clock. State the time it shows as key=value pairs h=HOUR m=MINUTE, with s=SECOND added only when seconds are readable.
h=5 m=12
